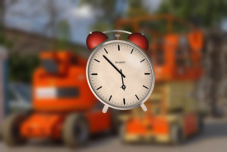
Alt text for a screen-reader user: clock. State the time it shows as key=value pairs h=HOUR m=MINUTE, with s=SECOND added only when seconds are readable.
h=5 m=53
